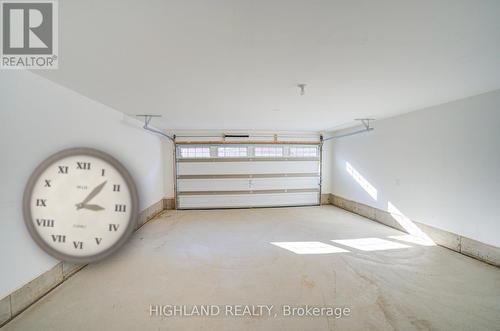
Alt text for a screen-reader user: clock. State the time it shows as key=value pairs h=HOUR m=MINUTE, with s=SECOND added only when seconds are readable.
h=3 m=7
